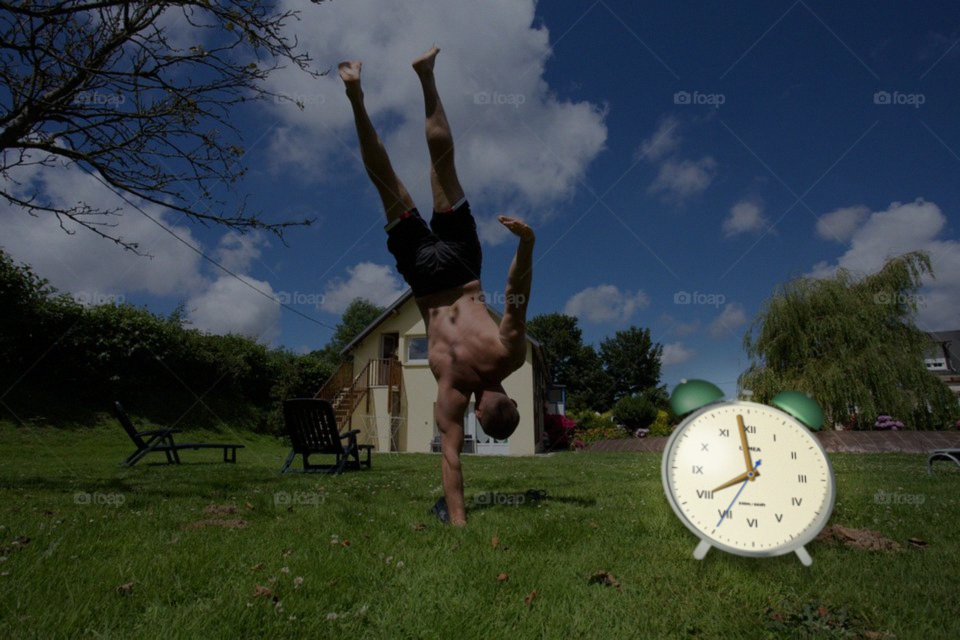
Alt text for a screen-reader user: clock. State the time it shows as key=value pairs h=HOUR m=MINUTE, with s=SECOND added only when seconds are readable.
h=7 m=58 s=35
